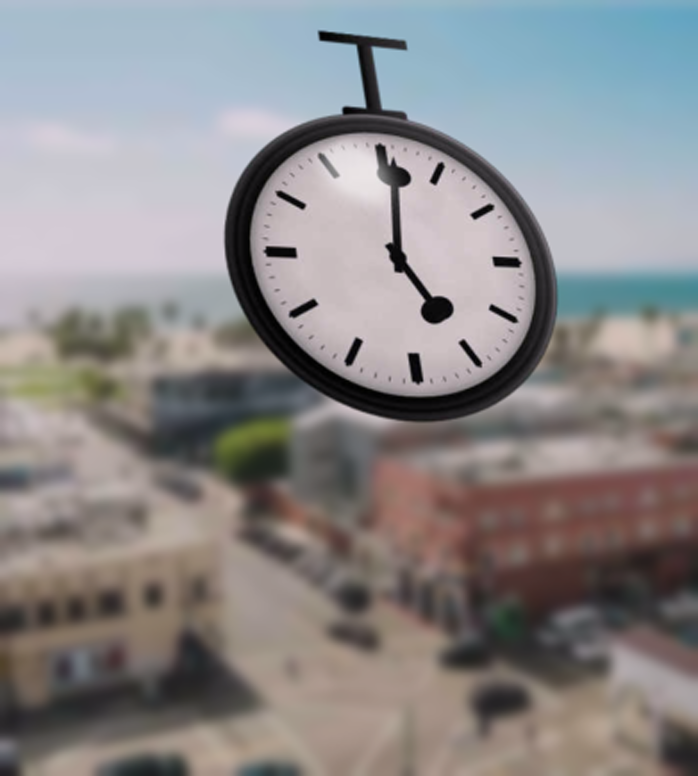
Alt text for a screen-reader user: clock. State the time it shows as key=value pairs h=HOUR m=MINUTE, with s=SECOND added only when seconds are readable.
h=5 m=1
